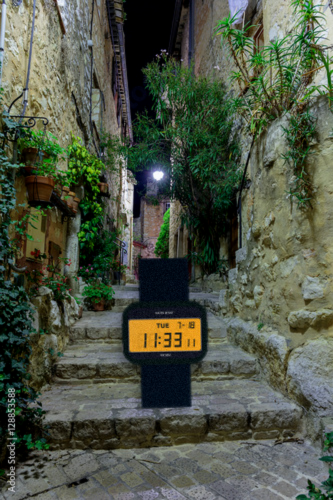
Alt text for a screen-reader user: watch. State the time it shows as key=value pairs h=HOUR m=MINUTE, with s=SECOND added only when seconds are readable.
h=11 m=33
